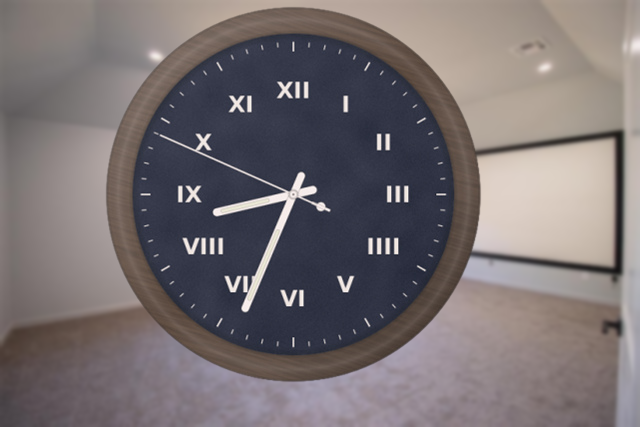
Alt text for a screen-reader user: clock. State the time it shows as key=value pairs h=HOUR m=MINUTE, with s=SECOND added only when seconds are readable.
h=8 m=33 s=49
